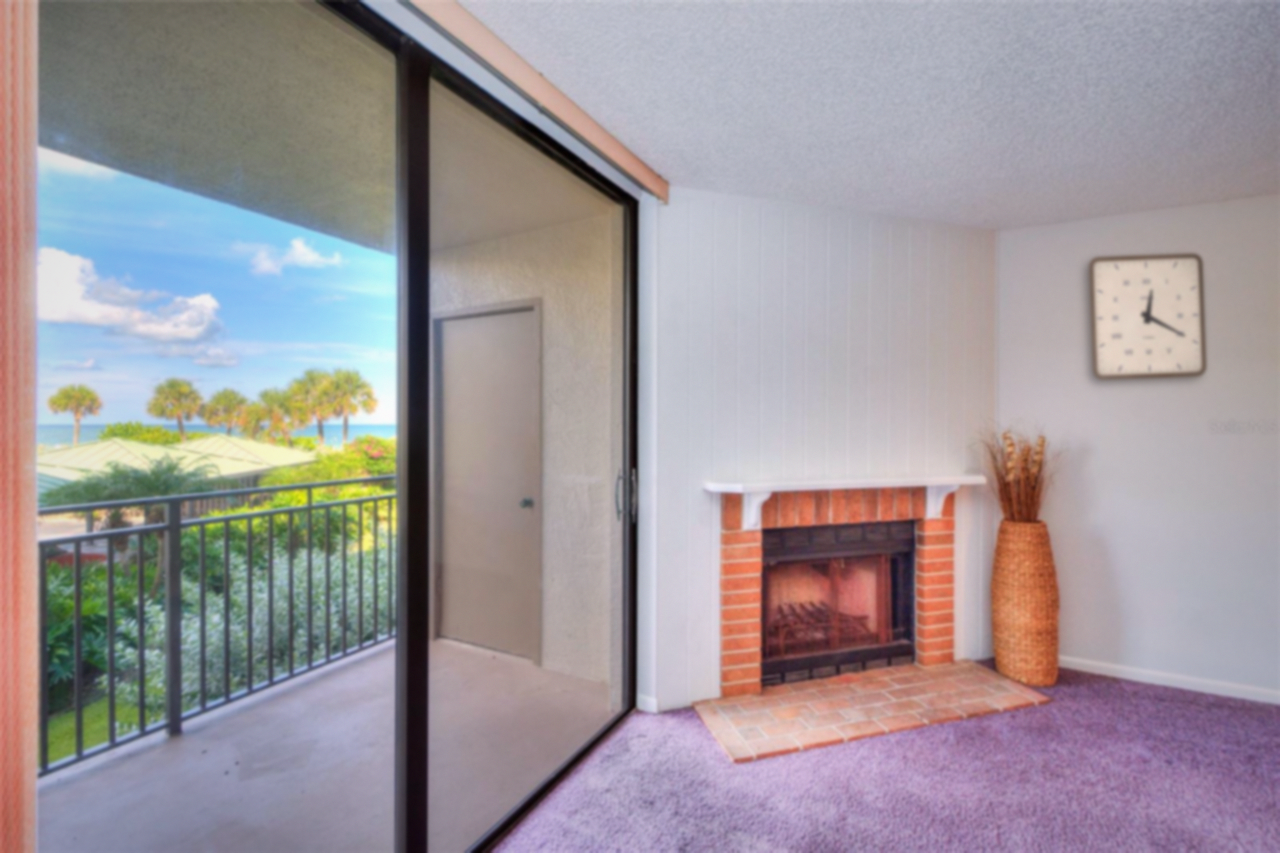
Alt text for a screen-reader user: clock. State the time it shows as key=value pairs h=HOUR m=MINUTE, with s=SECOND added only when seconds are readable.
h=12 m=20
